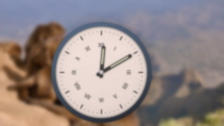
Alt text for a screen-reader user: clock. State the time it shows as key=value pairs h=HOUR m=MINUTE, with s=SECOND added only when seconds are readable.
h=12 m=10
